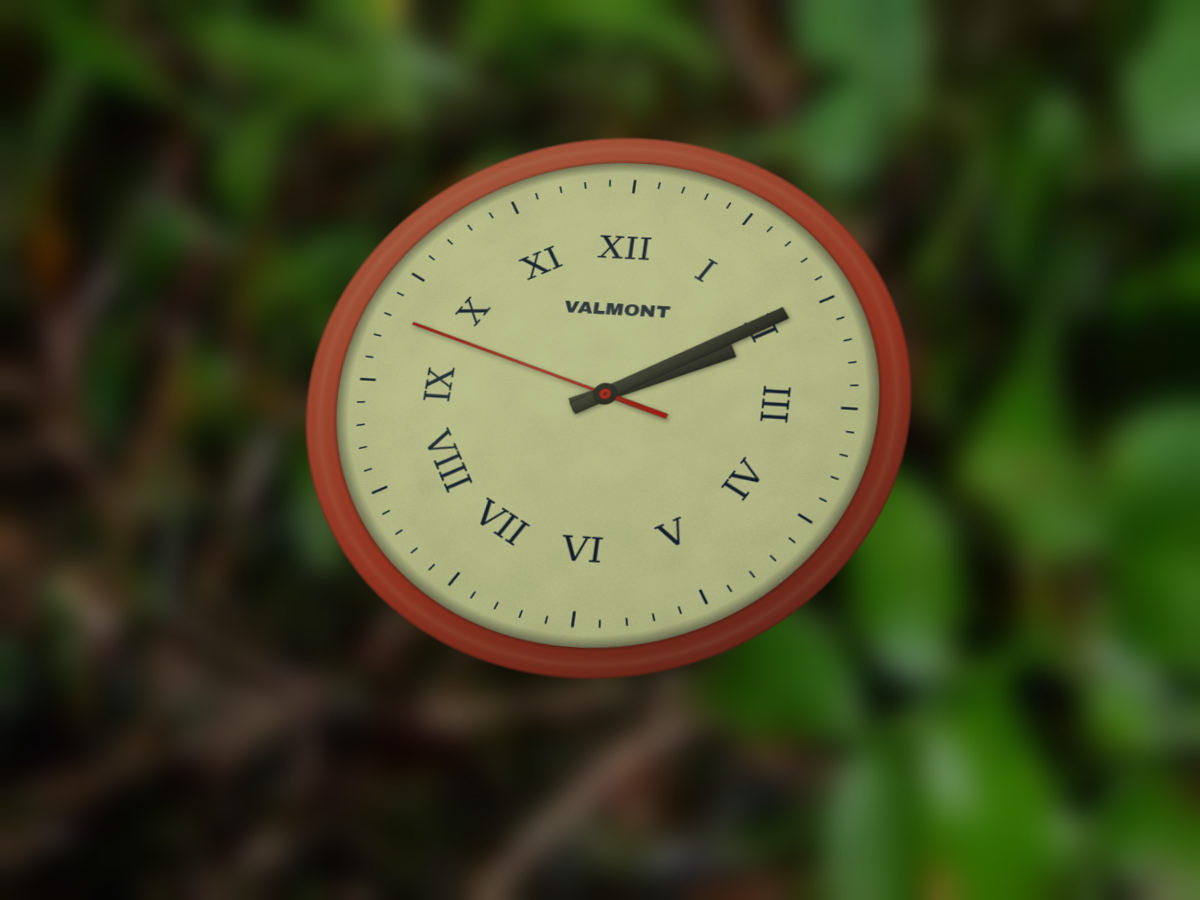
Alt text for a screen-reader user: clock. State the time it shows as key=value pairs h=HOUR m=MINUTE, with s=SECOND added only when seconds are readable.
h=2 m=9 s=48
